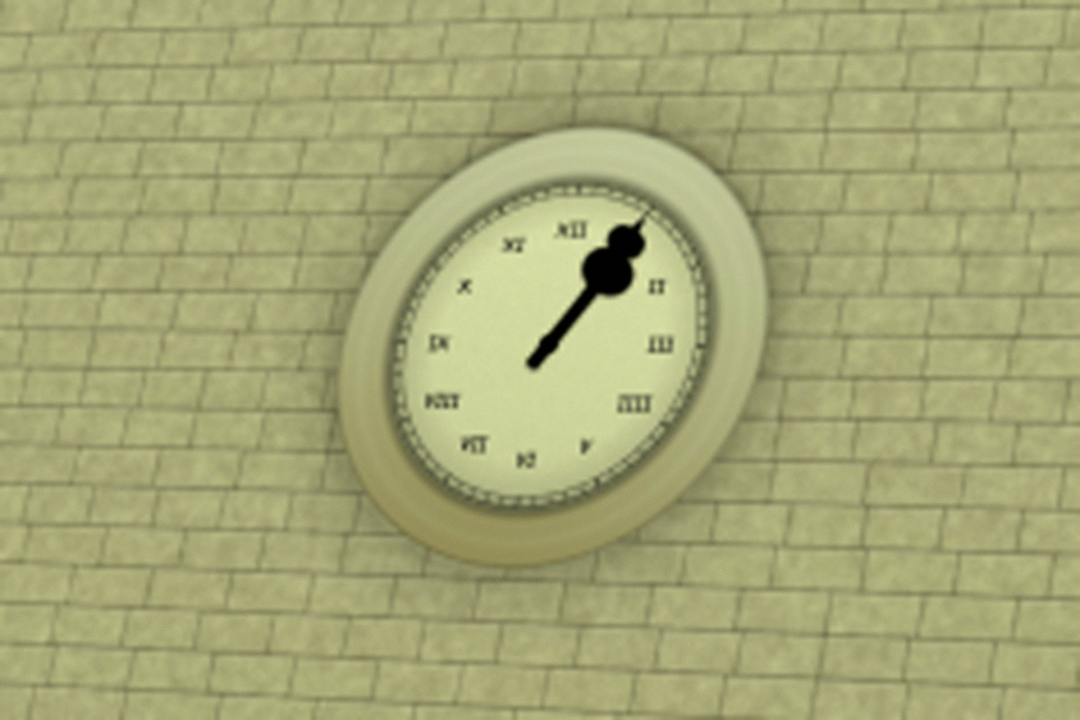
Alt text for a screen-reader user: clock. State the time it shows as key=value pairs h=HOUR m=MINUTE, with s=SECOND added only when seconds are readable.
h=1 m=5
